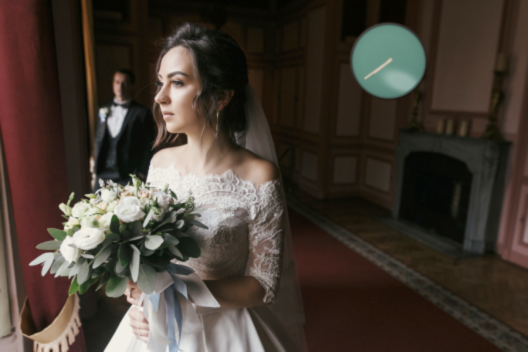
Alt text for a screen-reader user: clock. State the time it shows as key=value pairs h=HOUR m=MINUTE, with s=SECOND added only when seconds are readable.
h=7 m=39
